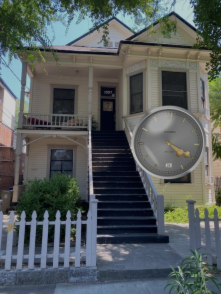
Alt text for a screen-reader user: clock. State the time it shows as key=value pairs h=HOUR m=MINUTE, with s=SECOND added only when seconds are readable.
h=4 m=20
